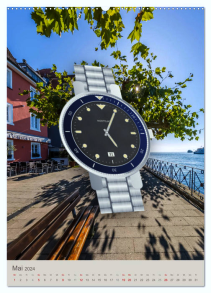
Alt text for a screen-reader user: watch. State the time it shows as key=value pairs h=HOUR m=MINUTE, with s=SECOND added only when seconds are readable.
h=5 m=5
